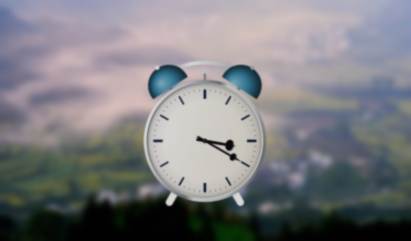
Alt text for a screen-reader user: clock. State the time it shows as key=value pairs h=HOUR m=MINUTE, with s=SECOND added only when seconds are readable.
h=3 m=20
